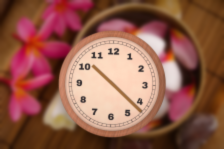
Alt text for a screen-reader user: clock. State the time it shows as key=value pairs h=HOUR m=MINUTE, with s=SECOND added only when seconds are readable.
h=10 m=22
